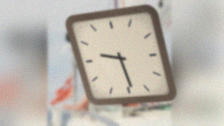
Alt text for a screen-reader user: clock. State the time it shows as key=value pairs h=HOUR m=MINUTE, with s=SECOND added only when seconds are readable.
h=9 m=29
